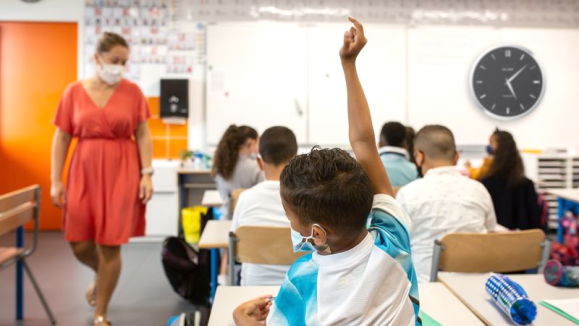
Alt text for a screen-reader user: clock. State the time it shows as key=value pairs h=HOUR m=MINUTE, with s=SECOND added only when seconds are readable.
h=5 m=8
